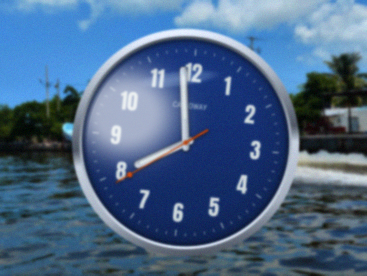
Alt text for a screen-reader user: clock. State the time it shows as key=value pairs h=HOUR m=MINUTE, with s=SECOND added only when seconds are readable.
h=7 m=58 s=39
